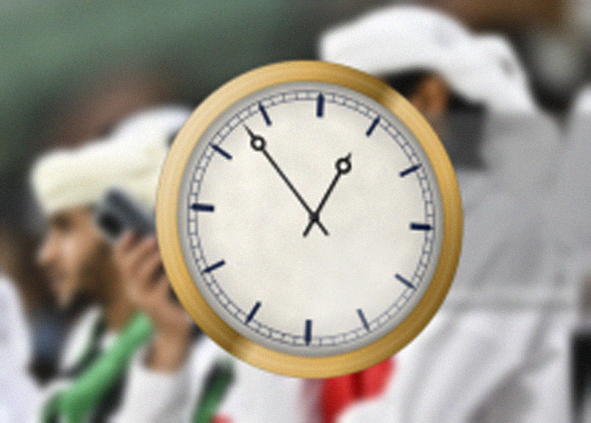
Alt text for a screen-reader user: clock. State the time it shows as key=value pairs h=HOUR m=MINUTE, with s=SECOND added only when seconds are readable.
h=12 m=53
